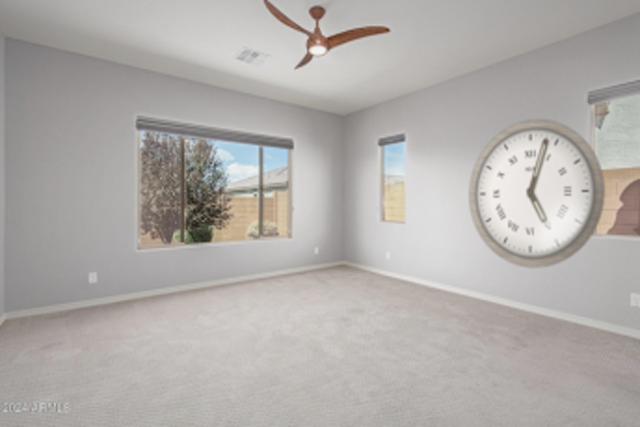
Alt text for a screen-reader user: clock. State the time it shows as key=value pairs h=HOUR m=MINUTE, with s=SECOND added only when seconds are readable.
h=5 m=3
